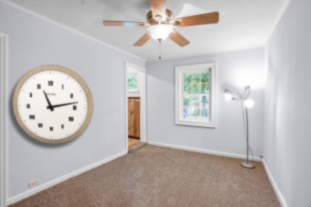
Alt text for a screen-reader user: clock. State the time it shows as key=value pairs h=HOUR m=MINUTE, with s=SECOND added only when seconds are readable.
h=11 m=13
